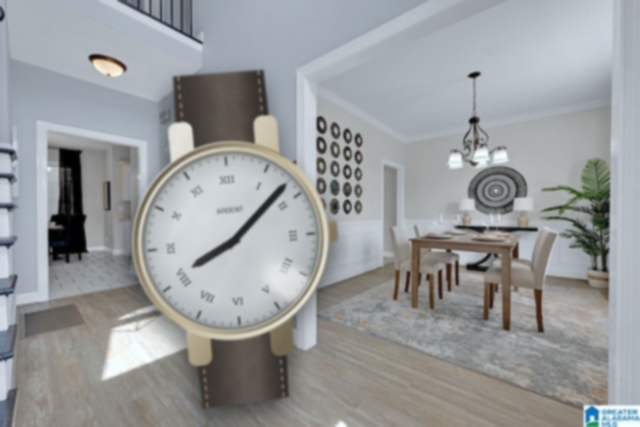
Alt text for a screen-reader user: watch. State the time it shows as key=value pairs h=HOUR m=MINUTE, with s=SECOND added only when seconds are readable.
h=8 m=8
